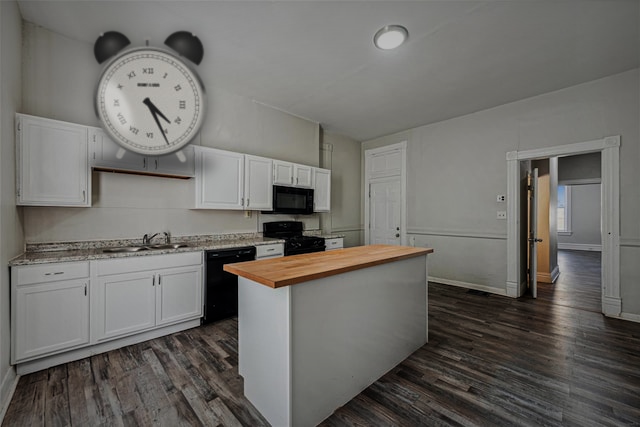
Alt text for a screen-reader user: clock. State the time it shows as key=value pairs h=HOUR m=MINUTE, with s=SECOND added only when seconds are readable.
h=4 m=26
